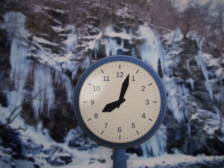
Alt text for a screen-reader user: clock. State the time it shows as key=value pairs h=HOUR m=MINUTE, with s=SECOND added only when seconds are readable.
h=8 m=3
